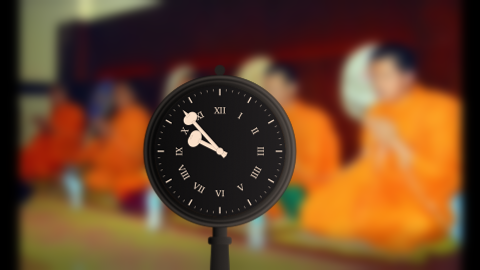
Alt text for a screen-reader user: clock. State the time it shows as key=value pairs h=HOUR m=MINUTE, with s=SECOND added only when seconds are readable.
h=9 m=53
